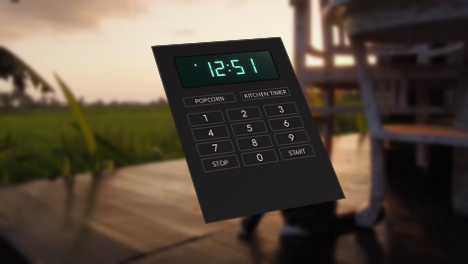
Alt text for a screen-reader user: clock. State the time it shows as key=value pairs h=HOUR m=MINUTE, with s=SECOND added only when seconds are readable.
h=12 m=51
